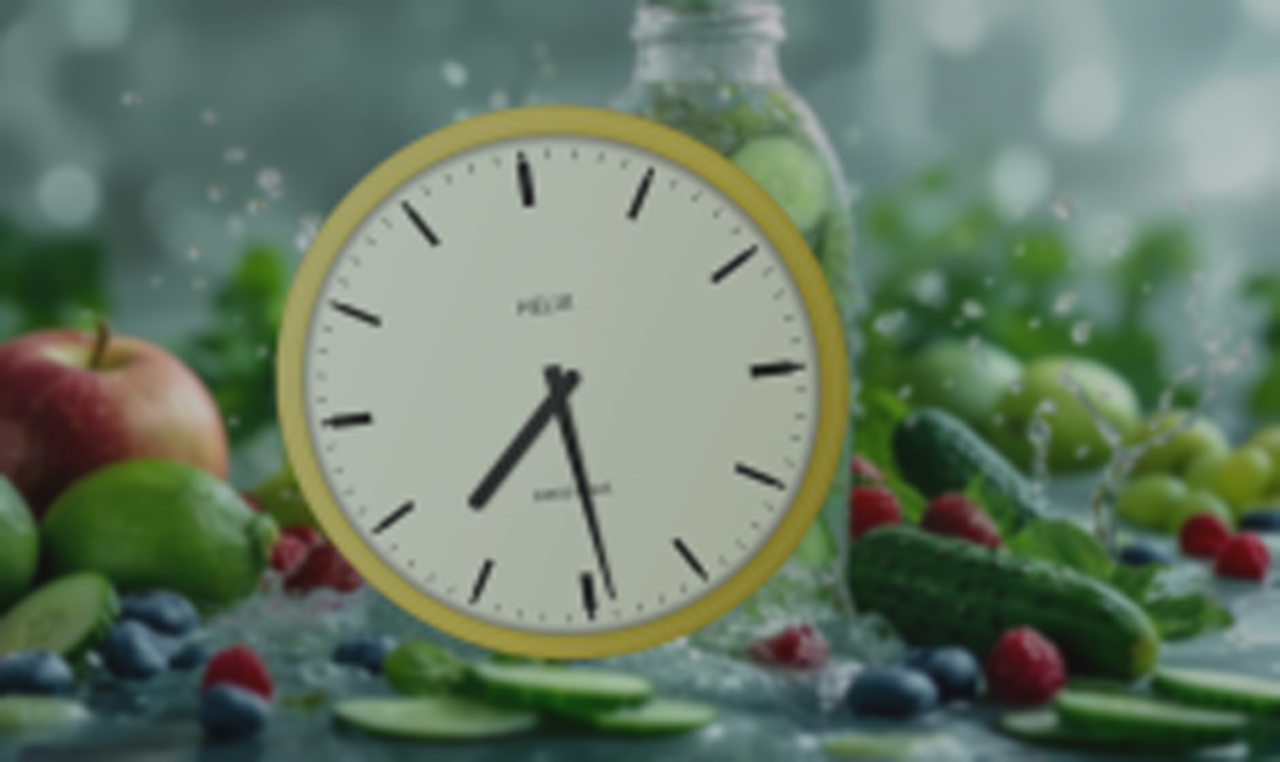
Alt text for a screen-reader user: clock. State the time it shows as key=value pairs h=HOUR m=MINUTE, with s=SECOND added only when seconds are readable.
h=7 m=29
